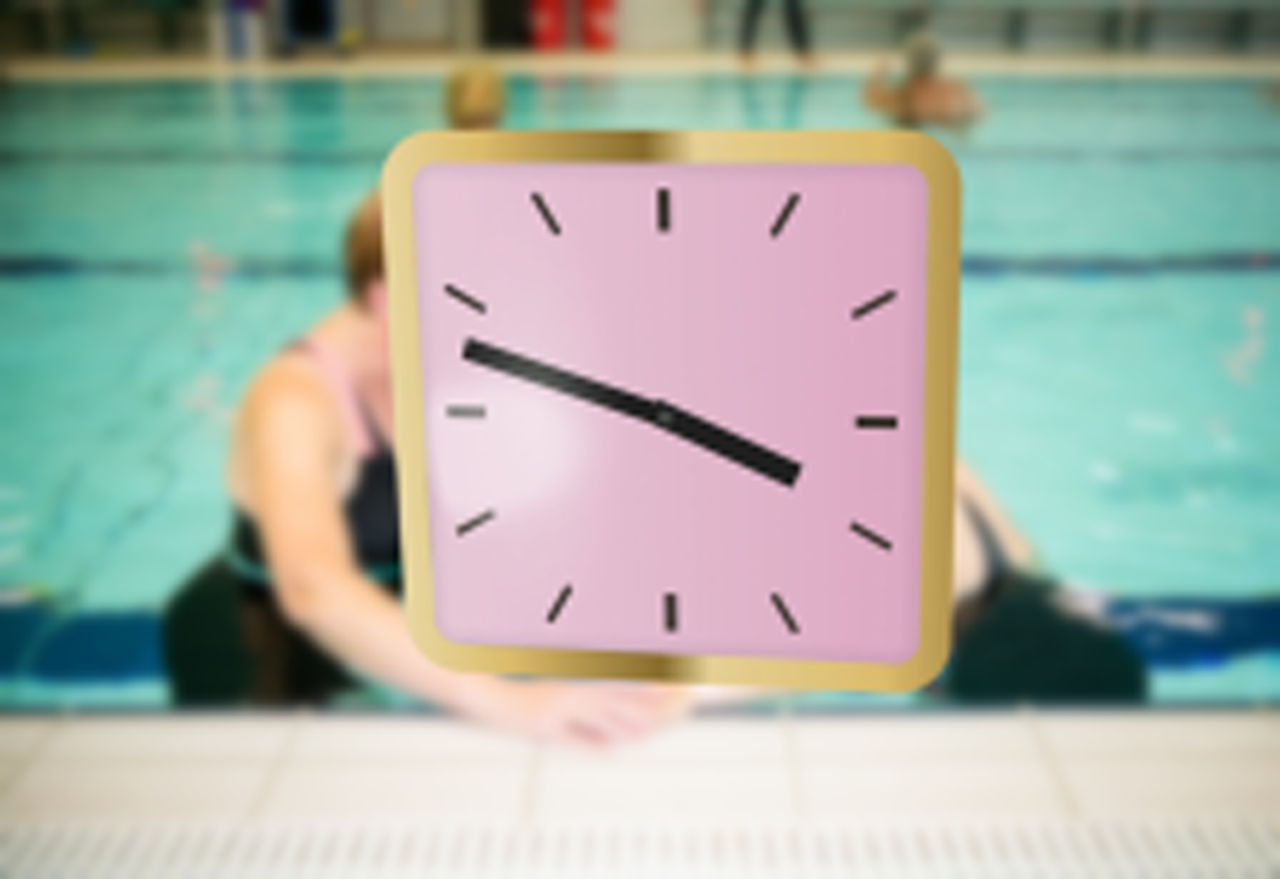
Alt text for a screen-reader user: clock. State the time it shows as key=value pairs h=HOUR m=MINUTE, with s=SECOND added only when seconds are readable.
h=3 m=48
